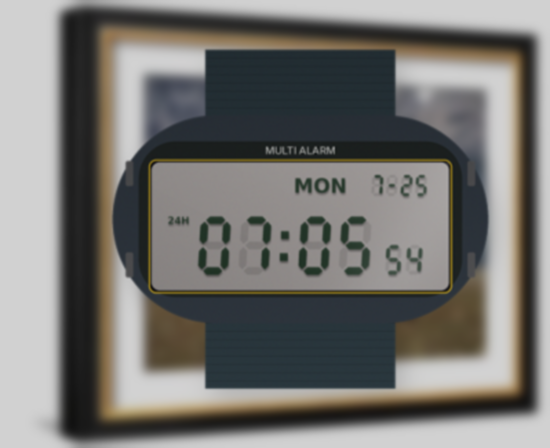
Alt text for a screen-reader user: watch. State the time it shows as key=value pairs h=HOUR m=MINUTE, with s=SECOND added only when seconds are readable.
h=7 m=5 s=54
